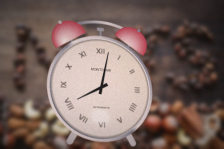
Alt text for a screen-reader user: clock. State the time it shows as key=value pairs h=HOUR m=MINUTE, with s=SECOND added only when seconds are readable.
h=8 m=2
